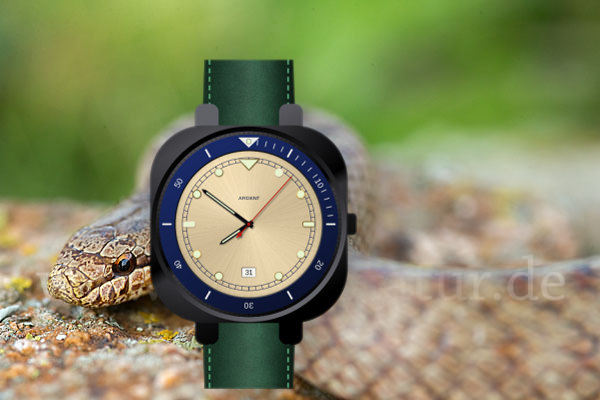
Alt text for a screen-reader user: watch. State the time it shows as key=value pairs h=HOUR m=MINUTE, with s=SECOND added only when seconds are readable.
h=7 m=51 s=7
